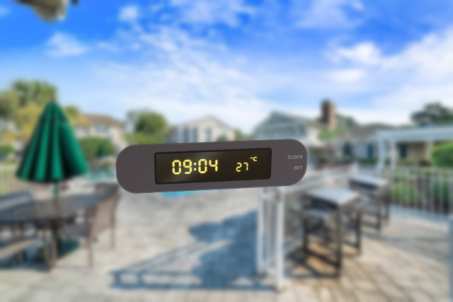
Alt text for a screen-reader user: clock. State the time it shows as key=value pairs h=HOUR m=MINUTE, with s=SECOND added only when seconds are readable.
h=9 m=4
